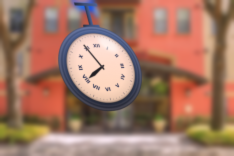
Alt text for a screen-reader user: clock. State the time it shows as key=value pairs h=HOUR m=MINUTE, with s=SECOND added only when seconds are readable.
h=7 m=55
